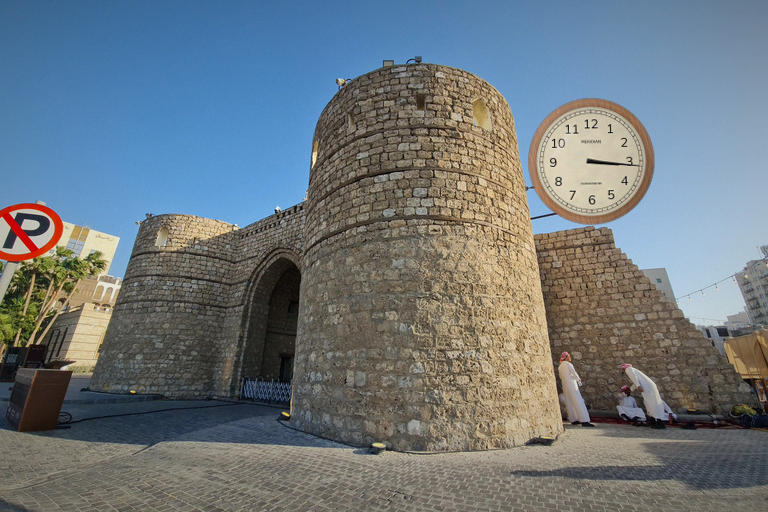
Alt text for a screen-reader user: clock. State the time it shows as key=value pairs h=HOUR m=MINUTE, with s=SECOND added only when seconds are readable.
h=3 m=16
